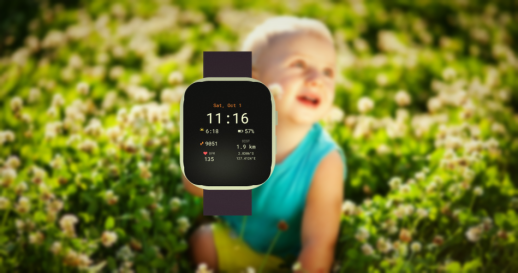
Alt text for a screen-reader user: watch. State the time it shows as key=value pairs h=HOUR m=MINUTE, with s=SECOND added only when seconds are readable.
h=11 m=16
